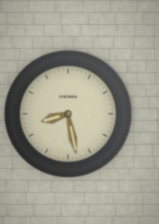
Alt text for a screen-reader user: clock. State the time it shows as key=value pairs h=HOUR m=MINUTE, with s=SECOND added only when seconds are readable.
h=8 m=28
